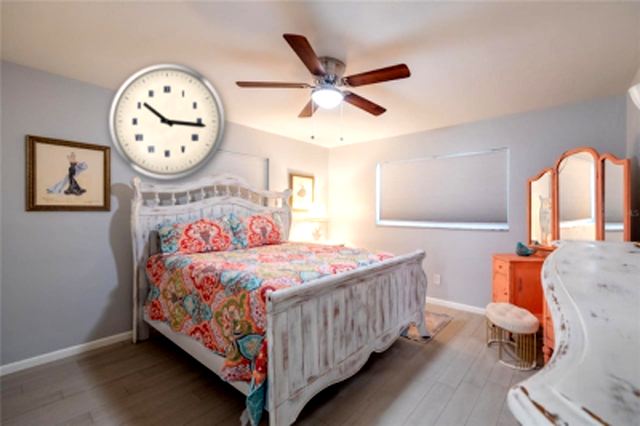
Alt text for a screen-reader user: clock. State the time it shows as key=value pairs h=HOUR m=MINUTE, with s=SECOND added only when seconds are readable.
h=10 m=16
